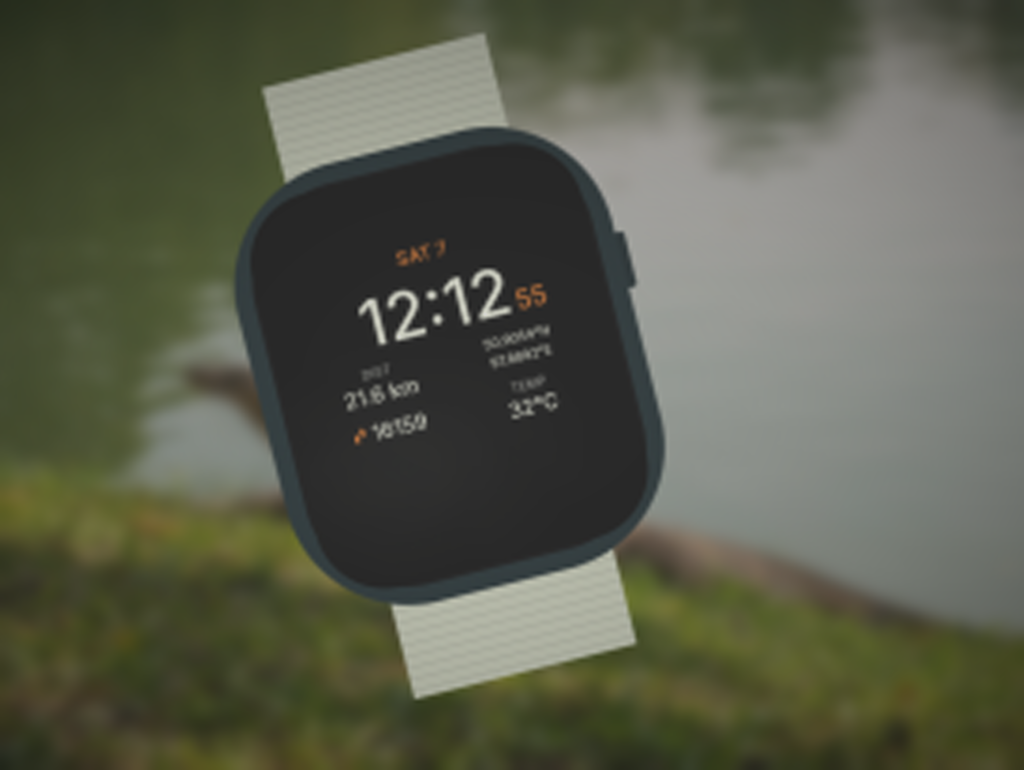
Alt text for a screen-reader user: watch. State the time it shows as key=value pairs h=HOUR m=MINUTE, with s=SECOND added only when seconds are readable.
h=12 m=12
